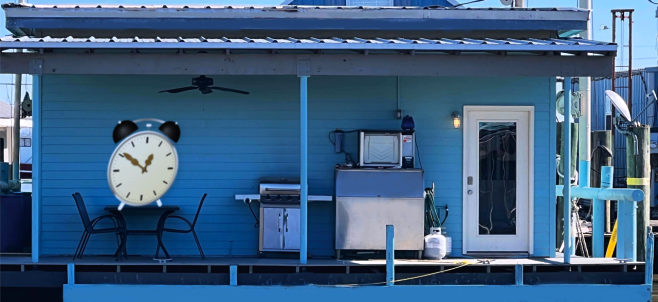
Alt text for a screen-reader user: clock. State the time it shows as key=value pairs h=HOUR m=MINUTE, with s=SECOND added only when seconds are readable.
h=12 m=51
